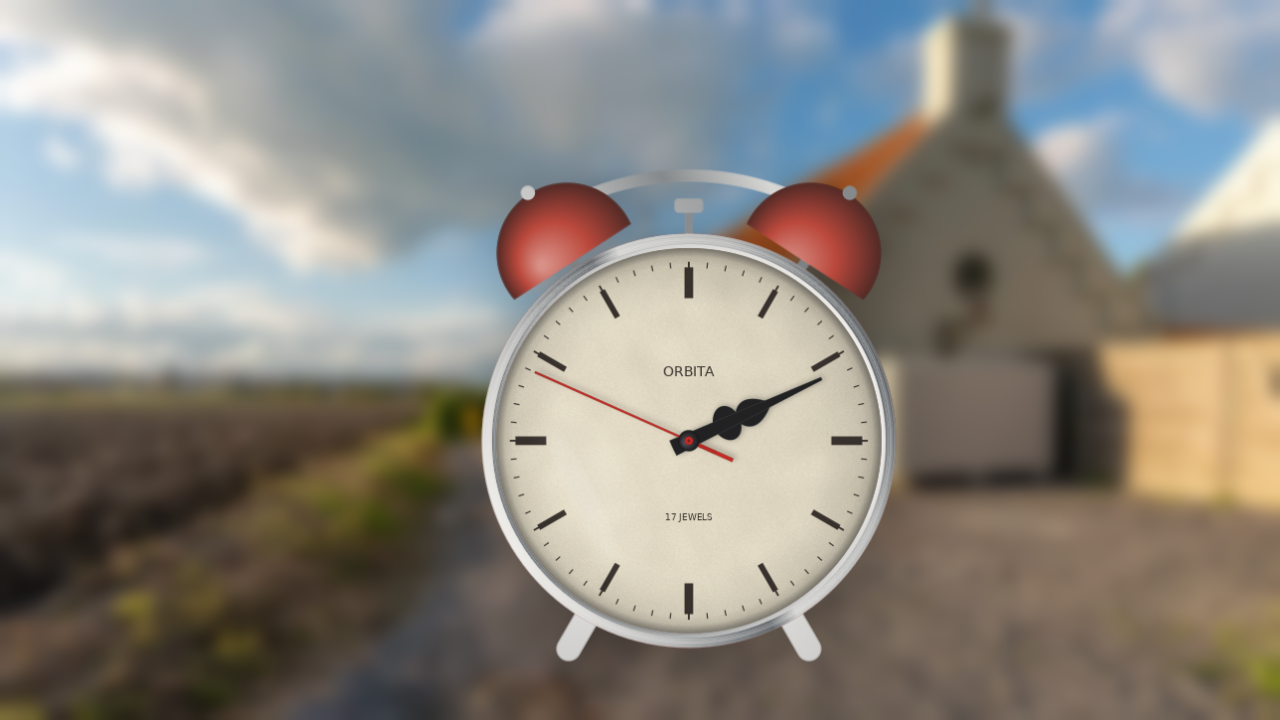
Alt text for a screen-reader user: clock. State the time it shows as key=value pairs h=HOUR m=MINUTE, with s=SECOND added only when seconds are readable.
h=2 m=10 s=49
